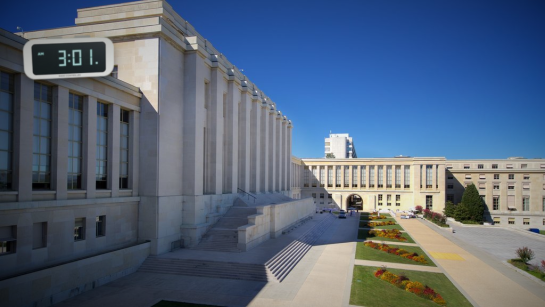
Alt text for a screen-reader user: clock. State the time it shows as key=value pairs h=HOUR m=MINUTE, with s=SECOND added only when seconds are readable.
h=3 m=1
